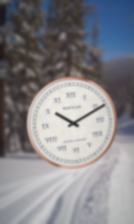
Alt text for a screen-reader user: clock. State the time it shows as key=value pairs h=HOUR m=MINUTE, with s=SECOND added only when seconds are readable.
h=10 m=11
